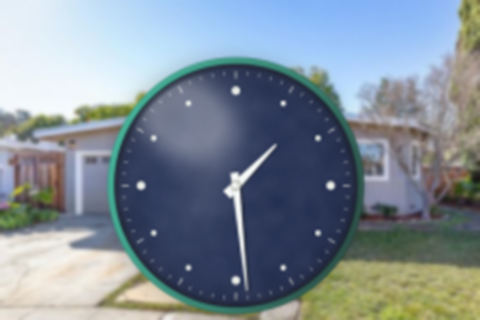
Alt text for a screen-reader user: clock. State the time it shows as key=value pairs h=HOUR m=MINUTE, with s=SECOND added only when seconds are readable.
h=1 m=29
